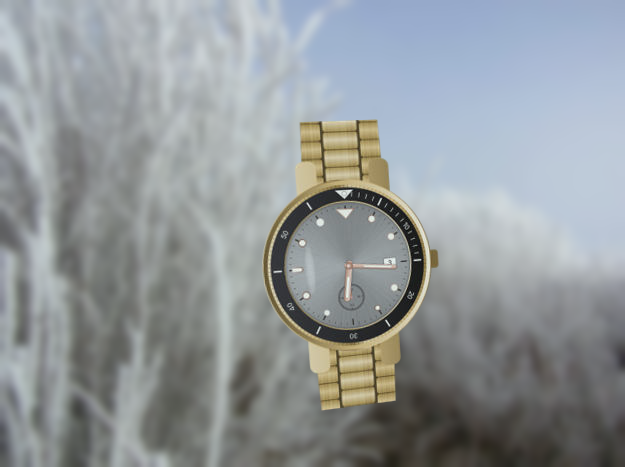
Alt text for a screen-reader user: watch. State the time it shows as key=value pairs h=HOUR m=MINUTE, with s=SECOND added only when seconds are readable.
h=6 m=16
